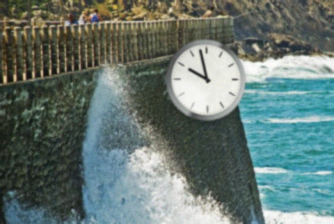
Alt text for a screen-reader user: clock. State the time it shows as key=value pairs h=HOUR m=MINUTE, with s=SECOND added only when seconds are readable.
h=9 m=58
